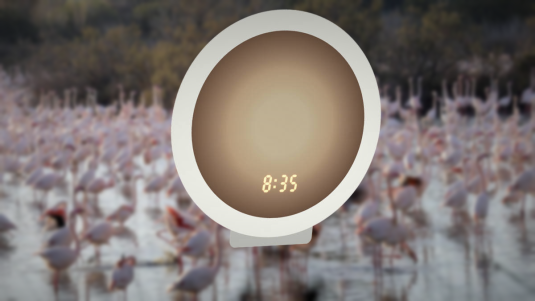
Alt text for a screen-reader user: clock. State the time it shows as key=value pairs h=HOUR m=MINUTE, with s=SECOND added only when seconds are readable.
h=8 m=35
